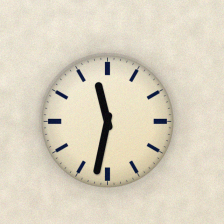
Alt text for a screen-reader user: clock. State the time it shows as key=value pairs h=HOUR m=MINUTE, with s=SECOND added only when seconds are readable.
h=11 m=32
